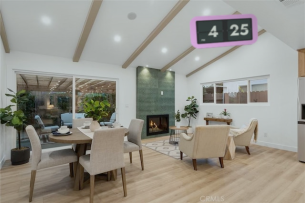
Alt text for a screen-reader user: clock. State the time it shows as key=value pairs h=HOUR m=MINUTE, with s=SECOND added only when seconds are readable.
h=4 m=25
